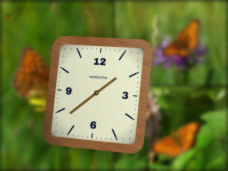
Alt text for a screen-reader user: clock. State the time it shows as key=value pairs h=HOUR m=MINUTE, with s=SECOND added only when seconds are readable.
h=1 m=38
